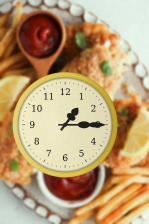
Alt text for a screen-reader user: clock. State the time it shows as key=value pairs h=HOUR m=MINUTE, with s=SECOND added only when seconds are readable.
h=1 m=15
